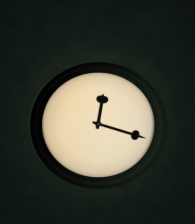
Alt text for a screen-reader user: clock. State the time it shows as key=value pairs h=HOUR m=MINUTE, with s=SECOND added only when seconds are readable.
h=12 m=18
